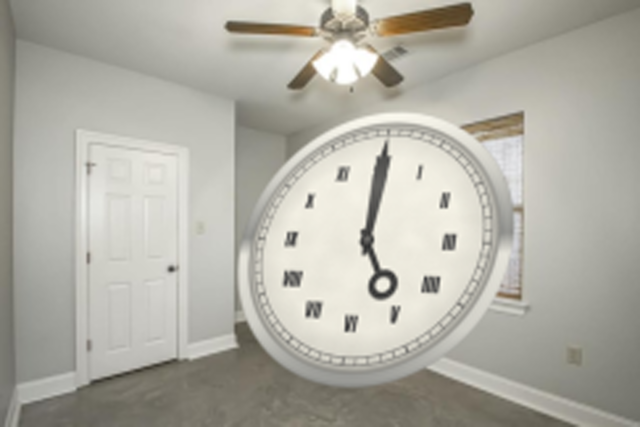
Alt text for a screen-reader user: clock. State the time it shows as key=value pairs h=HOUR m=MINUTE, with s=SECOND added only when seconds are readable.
h=5 m=0
